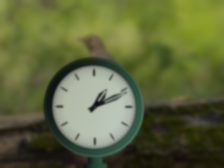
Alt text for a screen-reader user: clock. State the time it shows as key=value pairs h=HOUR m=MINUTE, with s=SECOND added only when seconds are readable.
h=1 m=11
